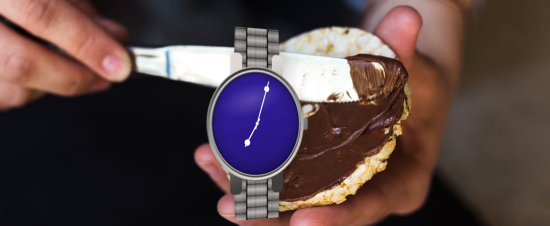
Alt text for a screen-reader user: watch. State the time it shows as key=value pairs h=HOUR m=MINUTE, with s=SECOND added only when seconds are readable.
h=7 m=3
